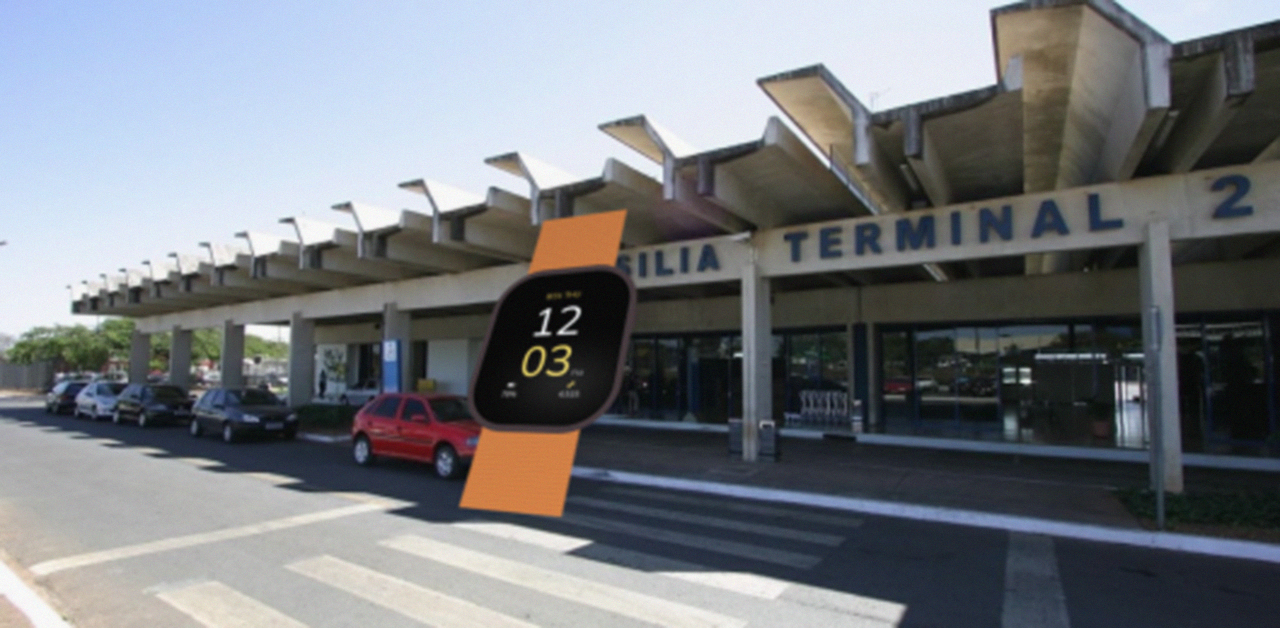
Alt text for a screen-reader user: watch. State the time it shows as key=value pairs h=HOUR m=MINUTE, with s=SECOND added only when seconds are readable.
h=12 m=3
